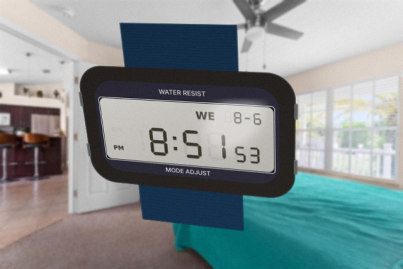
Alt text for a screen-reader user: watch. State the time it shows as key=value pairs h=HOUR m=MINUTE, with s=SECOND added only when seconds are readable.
h=8 m=51 s=53
